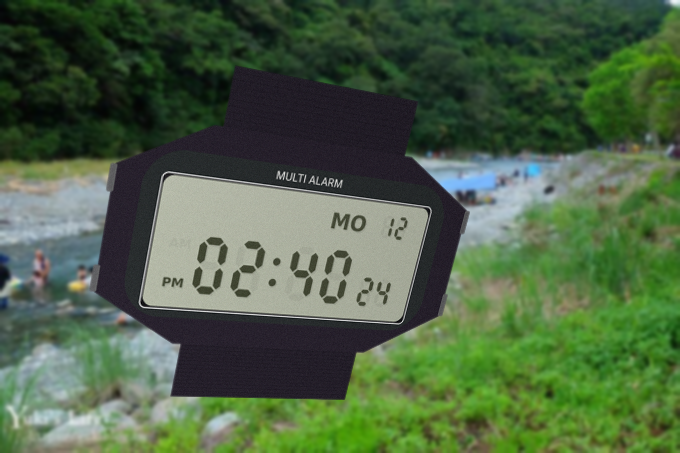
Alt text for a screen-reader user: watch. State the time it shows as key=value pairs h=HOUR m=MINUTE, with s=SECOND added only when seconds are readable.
h=2 m=40 s=24
